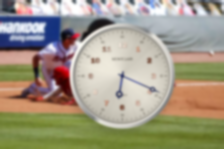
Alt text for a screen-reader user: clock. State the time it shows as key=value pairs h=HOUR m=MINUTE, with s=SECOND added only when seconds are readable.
h=6 m=19
